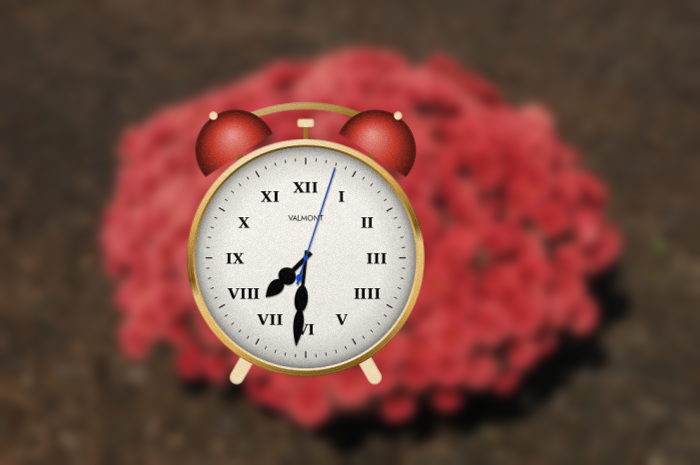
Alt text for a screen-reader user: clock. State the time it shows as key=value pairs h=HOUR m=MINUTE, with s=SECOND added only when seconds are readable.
h=7 m=31 s=3
